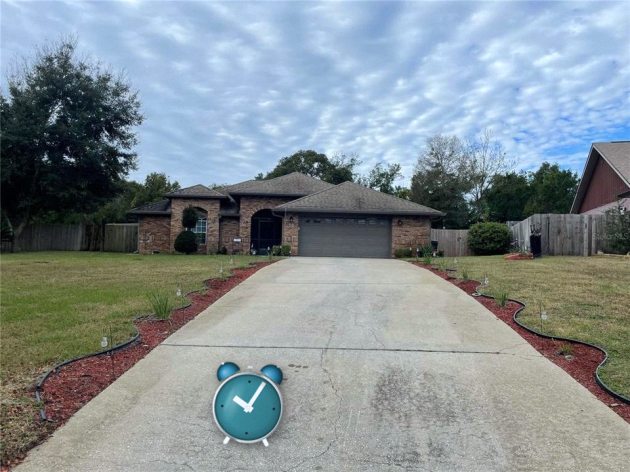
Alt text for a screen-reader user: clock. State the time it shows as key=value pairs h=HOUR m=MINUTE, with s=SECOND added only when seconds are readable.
h=10 m=5
